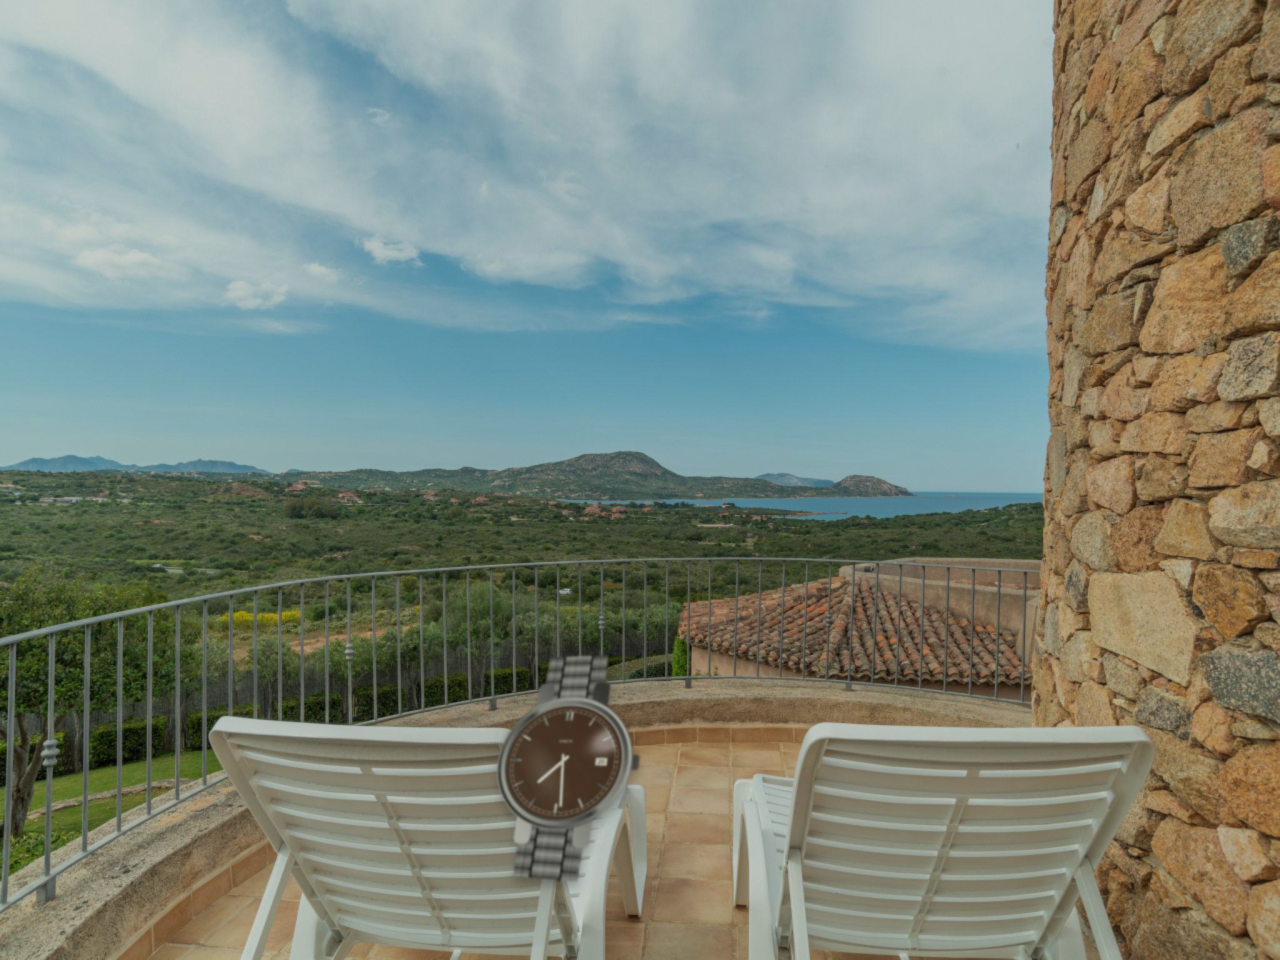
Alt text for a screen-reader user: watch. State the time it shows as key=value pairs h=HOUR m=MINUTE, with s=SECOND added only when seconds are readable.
h=7 m=29
